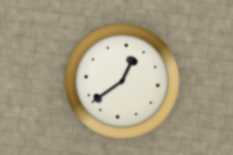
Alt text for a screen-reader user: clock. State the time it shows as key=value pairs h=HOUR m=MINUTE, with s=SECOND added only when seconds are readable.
h=12 m=38
